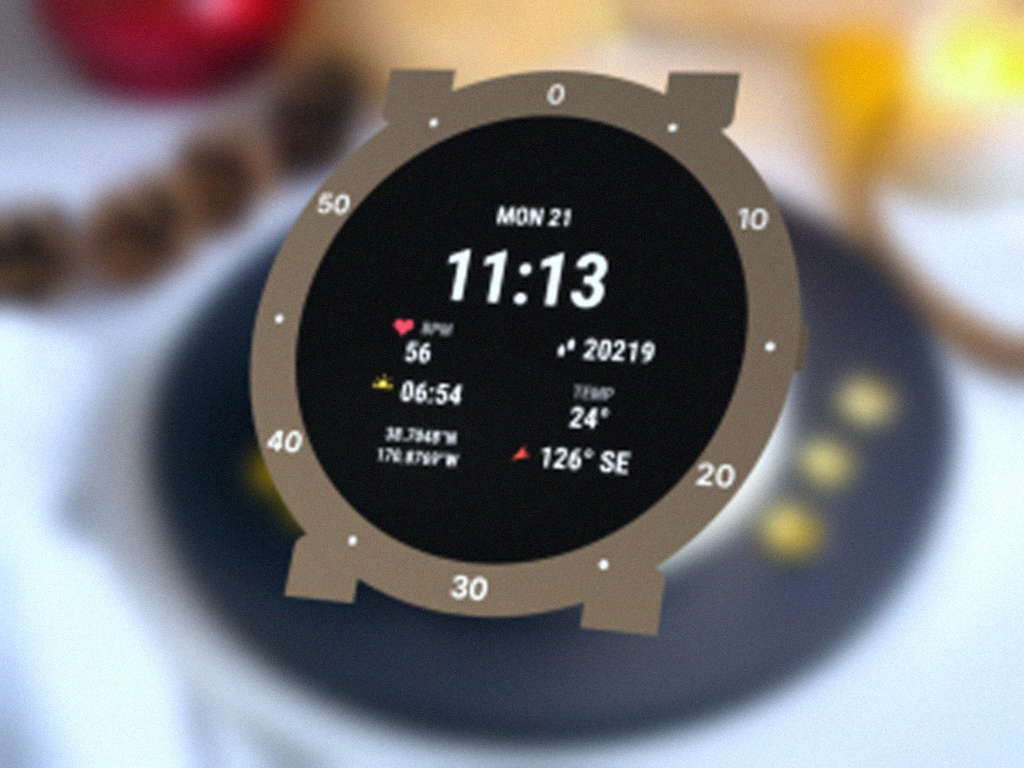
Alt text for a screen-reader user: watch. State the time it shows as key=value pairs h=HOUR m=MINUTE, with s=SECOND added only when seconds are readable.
h=11 m=13
